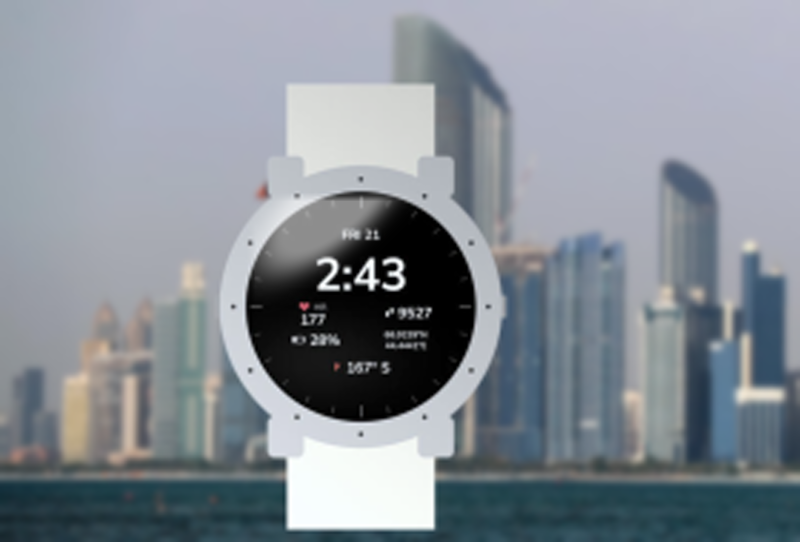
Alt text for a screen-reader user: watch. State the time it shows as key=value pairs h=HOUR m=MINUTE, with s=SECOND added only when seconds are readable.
h=2 m=43
